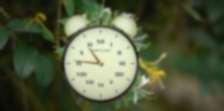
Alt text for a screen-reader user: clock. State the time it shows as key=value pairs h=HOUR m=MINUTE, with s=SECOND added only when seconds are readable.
h=10 m=46
